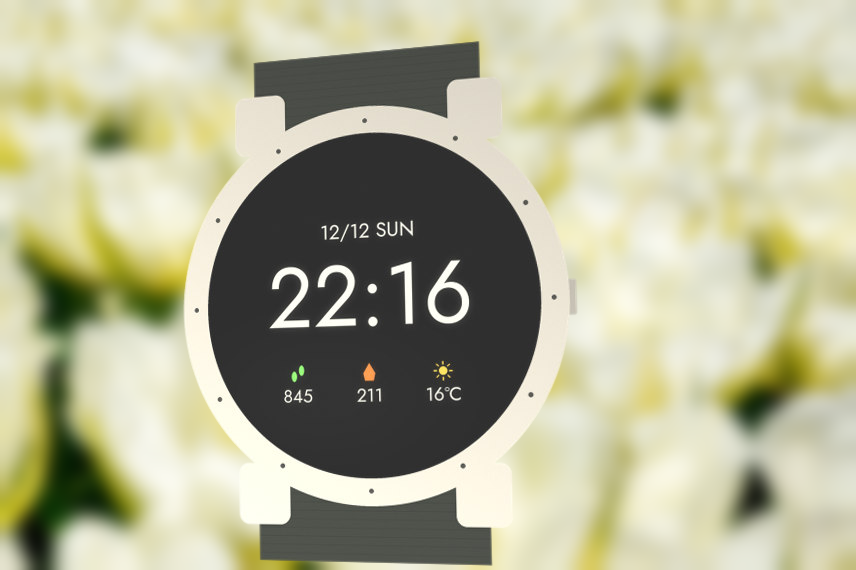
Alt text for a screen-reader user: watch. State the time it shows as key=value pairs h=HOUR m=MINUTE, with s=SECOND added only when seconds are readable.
h=22 m=16
